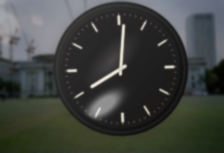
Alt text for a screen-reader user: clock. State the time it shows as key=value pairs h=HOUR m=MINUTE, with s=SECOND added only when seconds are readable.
h=8 m=1
